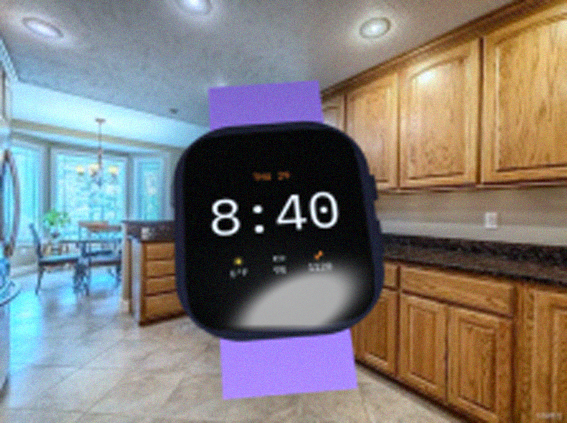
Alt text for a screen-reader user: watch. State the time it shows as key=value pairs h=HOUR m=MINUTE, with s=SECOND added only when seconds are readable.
h=8 m=40
